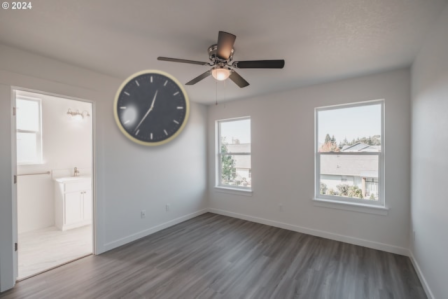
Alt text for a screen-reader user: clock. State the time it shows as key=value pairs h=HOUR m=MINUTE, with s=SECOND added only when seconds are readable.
h=12 m=36
